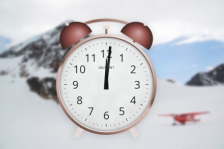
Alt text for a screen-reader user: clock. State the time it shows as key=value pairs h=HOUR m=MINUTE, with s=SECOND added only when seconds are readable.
h=12 m=1
